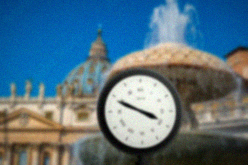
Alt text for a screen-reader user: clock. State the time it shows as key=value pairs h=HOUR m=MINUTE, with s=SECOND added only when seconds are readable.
h=3 m=49
